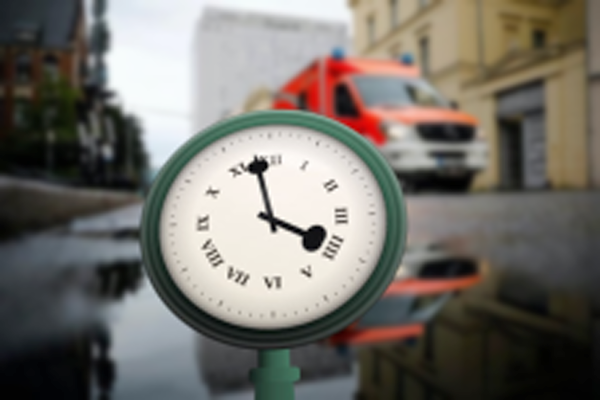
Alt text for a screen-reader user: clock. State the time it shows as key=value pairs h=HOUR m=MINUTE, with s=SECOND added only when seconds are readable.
h=3 m=58
